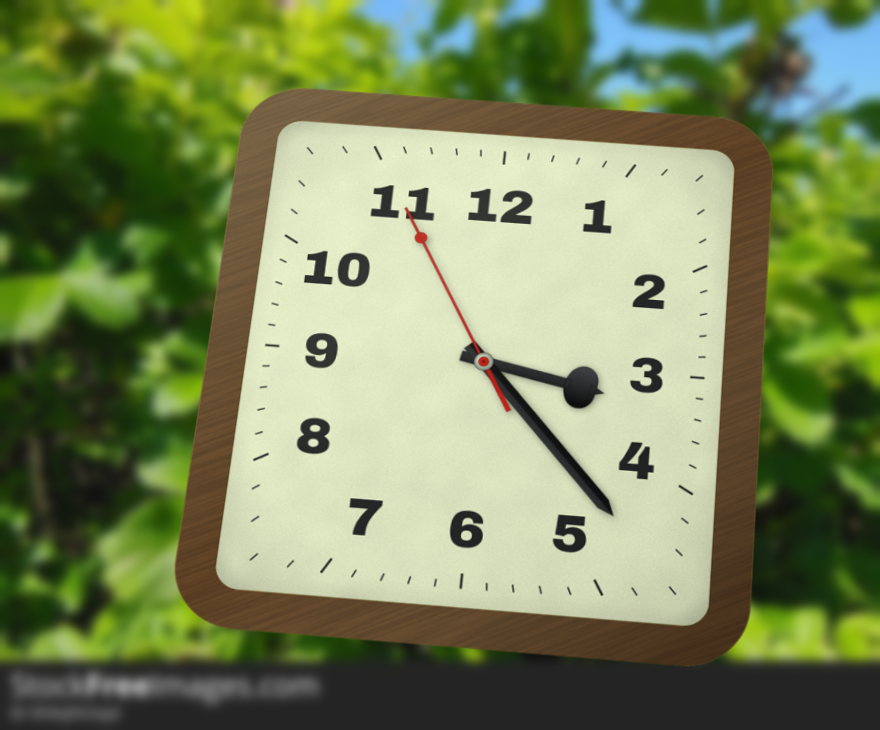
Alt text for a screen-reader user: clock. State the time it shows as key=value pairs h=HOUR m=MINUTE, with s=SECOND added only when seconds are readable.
h=3 m=22 s=55
